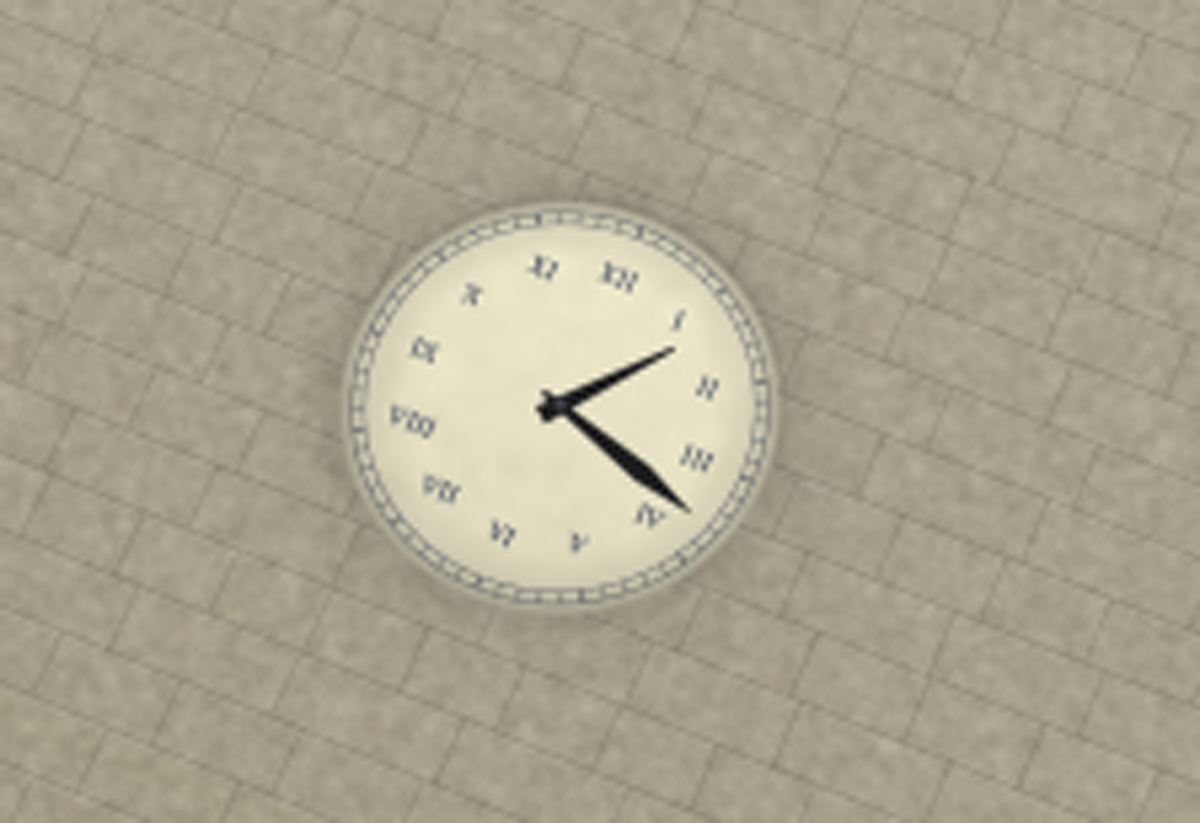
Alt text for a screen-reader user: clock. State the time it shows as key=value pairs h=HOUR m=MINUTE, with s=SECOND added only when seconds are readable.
h=1 m=18
